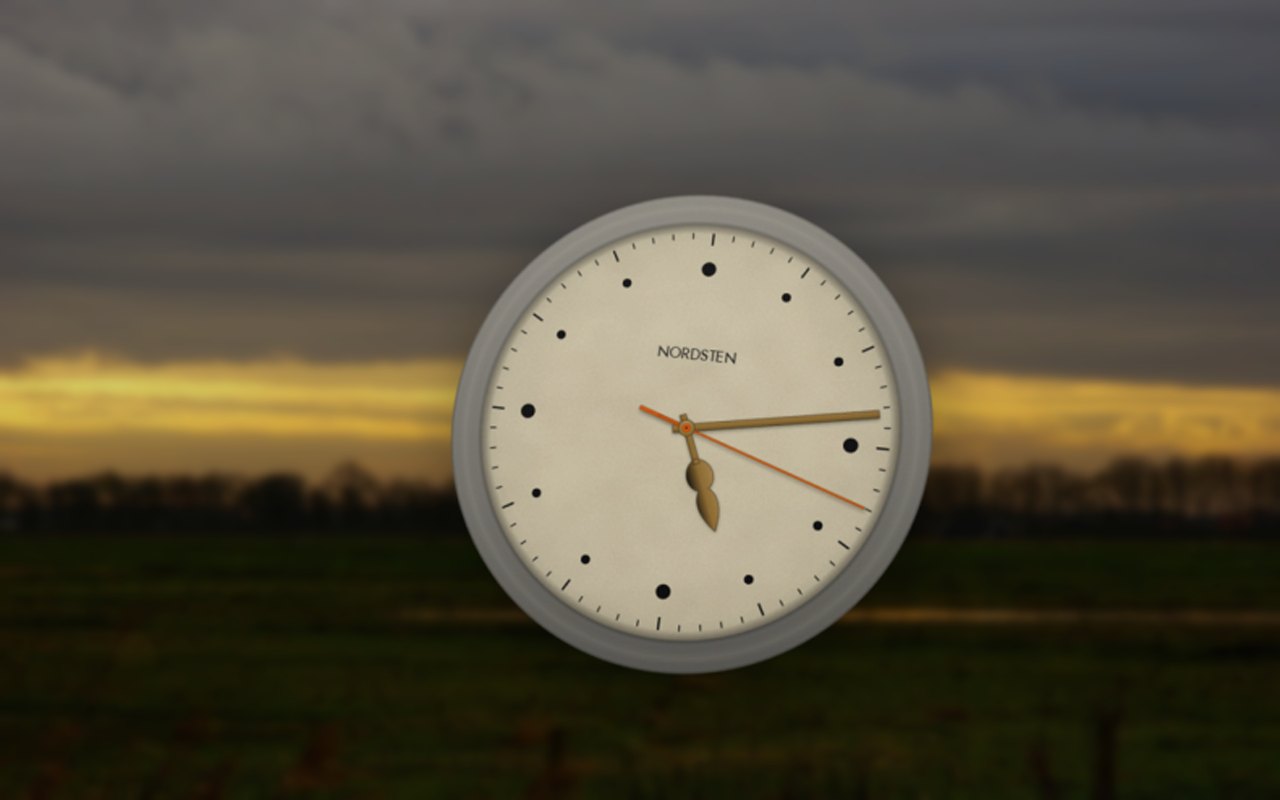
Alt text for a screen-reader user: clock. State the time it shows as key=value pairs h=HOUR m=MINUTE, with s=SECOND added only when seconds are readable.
h=5 m=13 s=18
